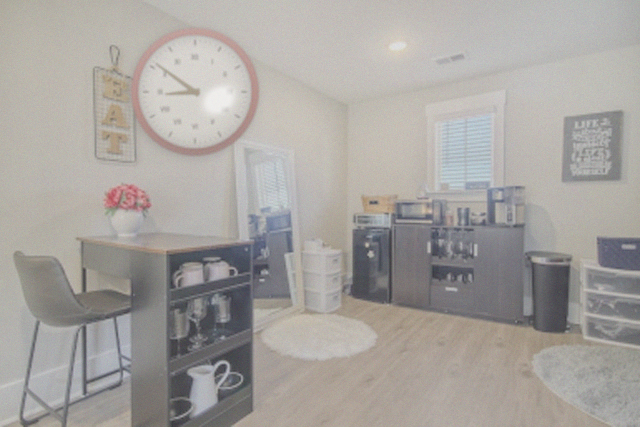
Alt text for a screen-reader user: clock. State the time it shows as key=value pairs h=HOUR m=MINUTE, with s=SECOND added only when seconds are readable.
h=8 m=51
